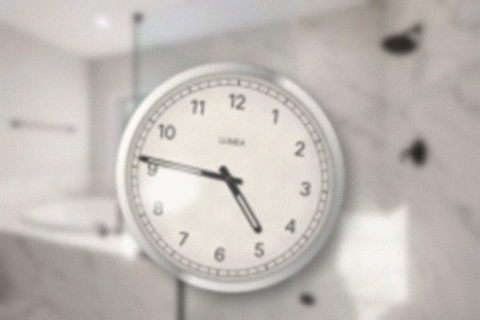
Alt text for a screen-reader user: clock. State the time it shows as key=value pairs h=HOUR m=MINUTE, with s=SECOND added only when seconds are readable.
h=4 m=46
